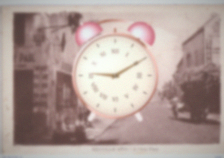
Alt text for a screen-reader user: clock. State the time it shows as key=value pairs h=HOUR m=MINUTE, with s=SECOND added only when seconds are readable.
h=9 m=10
